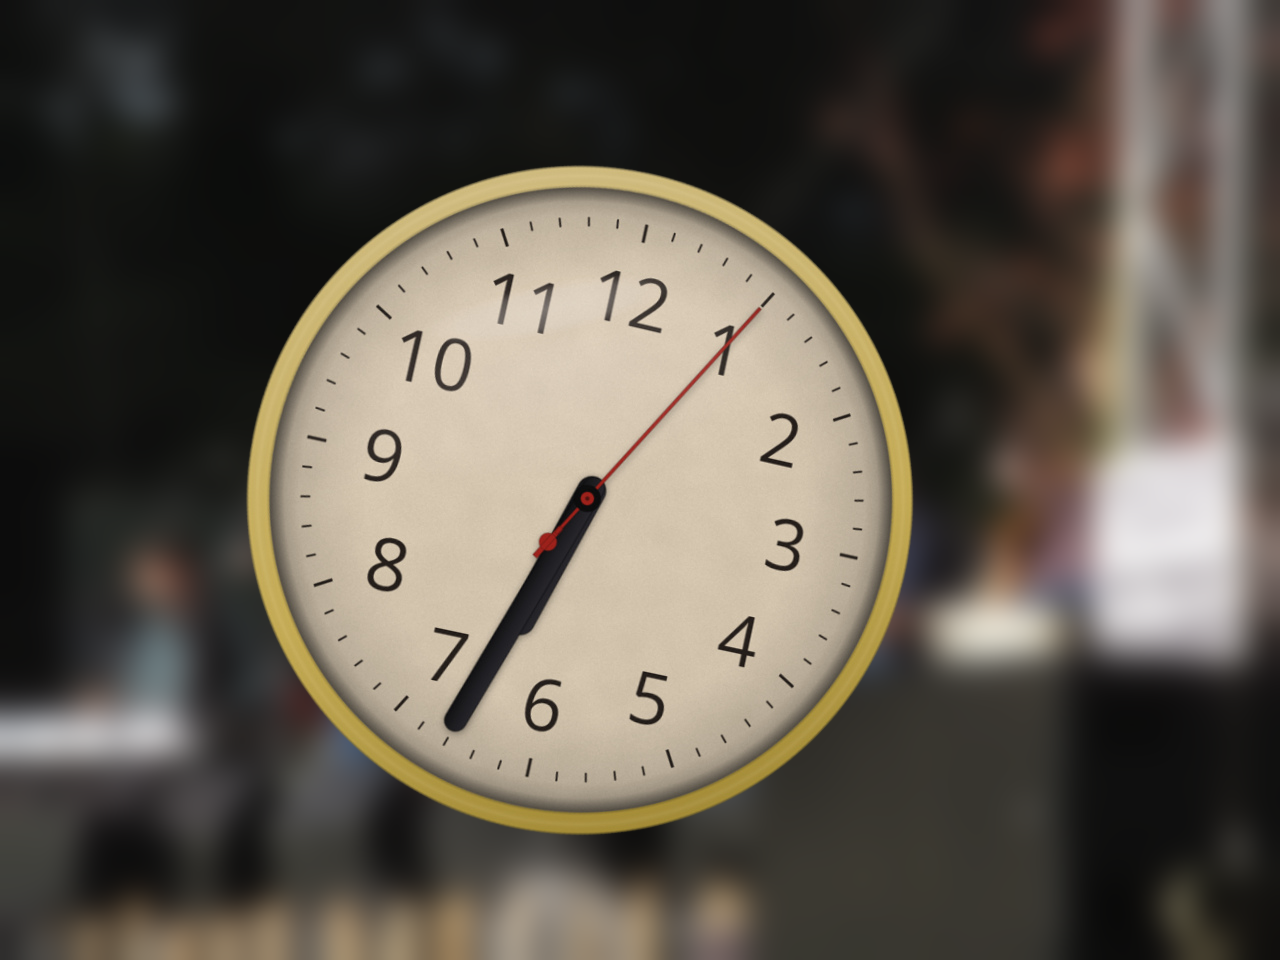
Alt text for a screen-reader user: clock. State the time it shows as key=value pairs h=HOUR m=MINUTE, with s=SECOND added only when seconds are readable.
h=6 m=33 s=5
